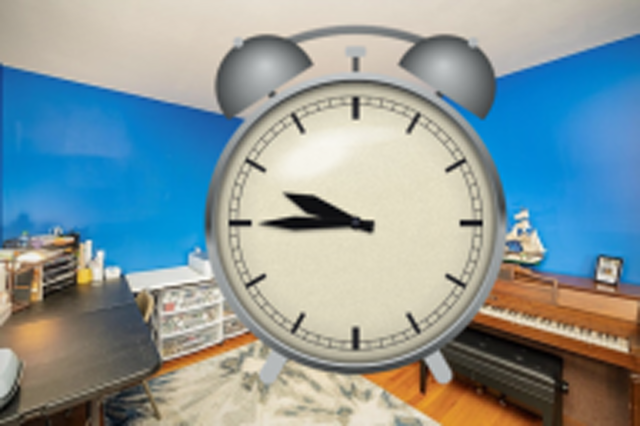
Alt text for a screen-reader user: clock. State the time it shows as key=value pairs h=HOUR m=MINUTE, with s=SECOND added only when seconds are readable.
h=9 m=45
